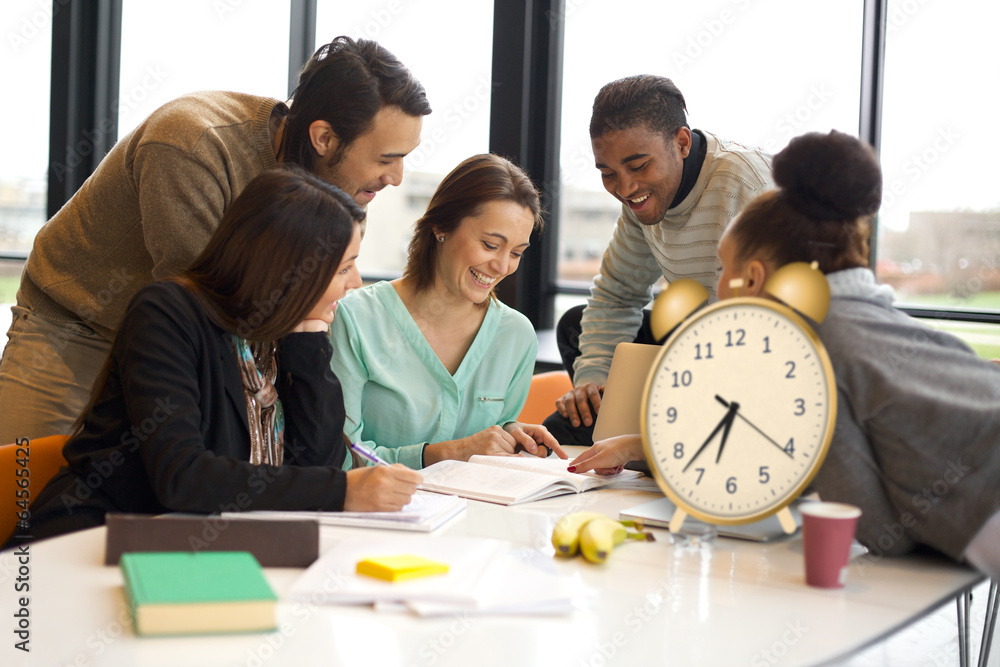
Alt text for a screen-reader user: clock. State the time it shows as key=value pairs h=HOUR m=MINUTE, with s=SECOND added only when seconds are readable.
h=6 m=37 s=21
